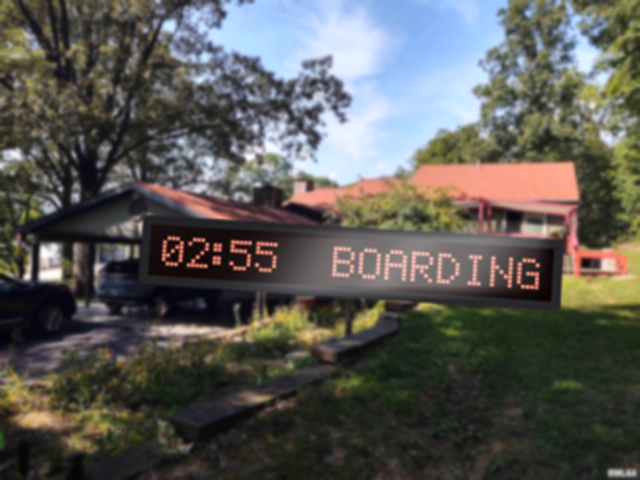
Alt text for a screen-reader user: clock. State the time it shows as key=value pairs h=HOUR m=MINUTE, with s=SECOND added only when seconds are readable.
h=2 m=55
